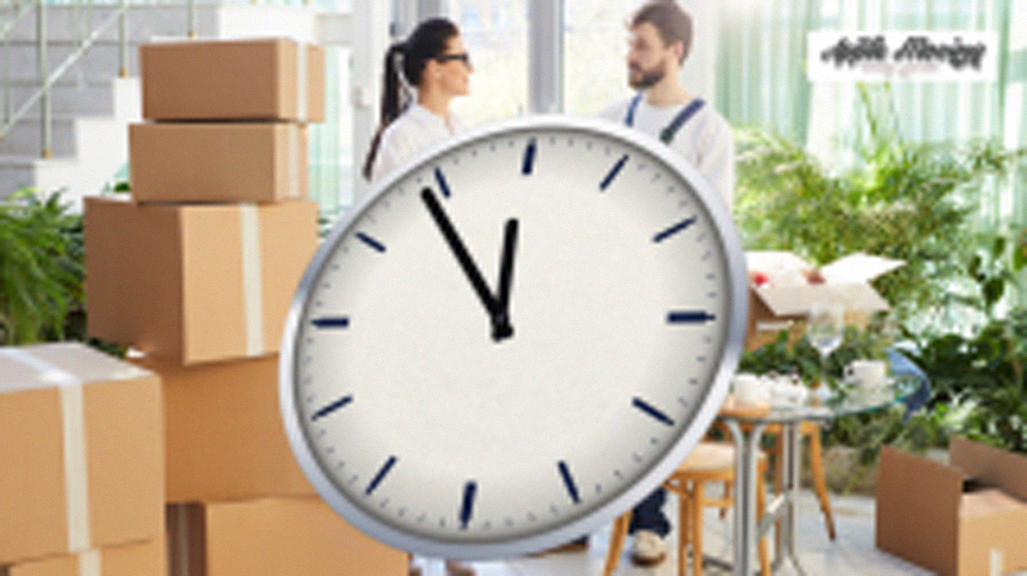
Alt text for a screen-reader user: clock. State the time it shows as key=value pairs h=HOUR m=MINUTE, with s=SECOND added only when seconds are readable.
h=11 m=54
